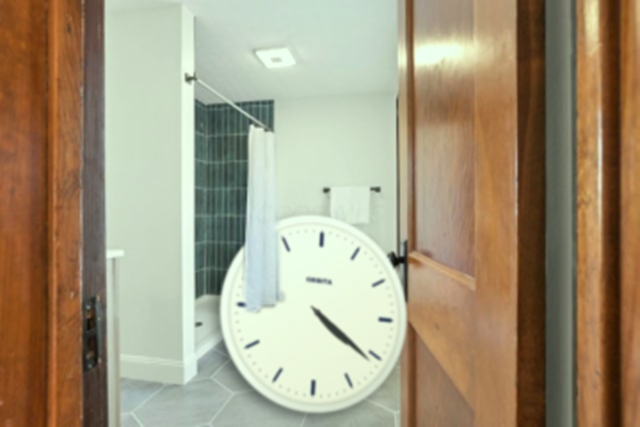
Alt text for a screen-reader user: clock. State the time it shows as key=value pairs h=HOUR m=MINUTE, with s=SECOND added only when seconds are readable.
h=4 m=21
